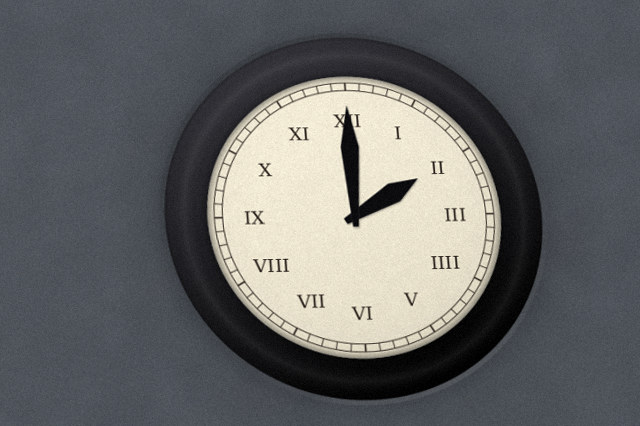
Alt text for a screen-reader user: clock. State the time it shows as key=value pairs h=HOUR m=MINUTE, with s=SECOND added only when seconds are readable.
h=2 m=0
